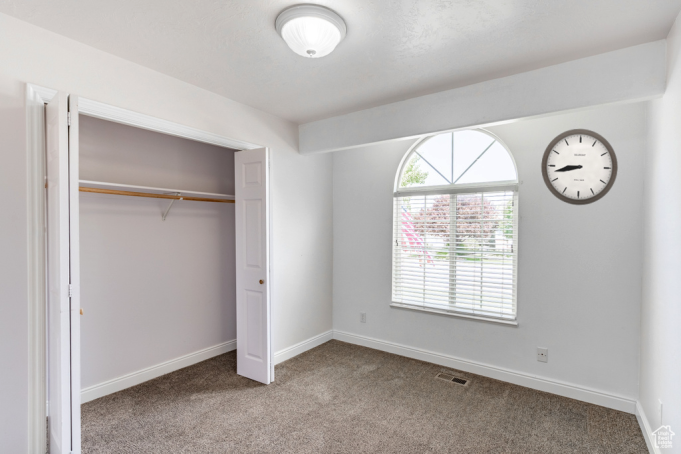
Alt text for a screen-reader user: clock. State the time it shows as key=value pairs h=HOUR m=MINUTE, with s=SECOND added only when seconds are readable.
h=8 m=43
